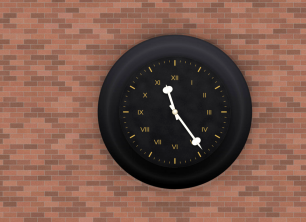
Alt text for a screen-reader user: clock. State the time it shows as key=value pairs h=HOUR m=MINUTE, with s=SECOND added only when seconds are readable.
h=11 m=24
